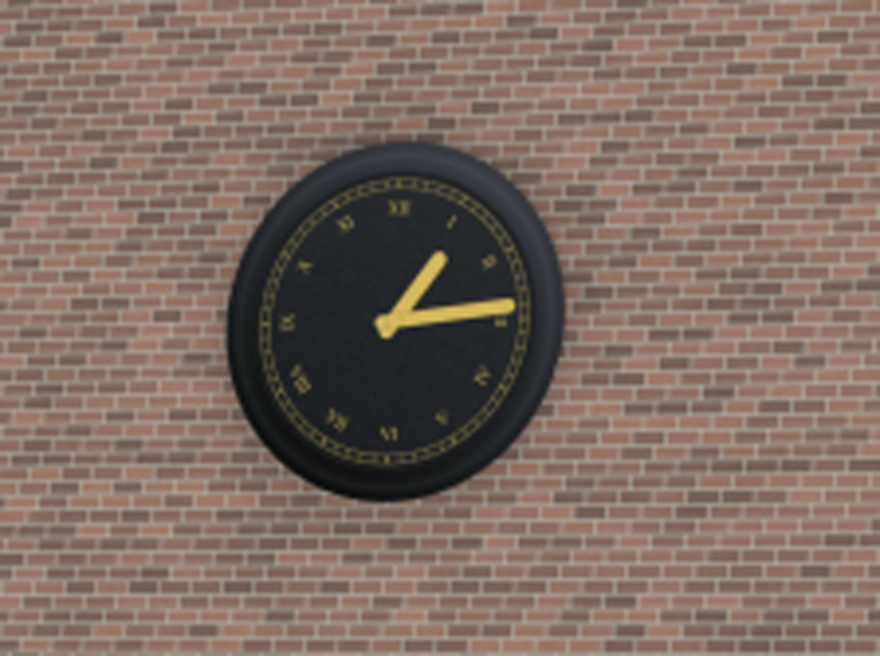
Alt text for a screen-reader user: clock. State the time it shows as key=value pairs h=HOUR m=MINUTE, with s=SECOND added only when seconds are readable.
h=1 m=14
